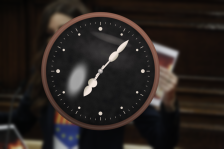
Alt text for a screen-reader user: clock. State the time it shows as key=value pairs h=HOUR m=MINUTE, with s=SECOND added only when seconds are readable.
h=7 m=7
